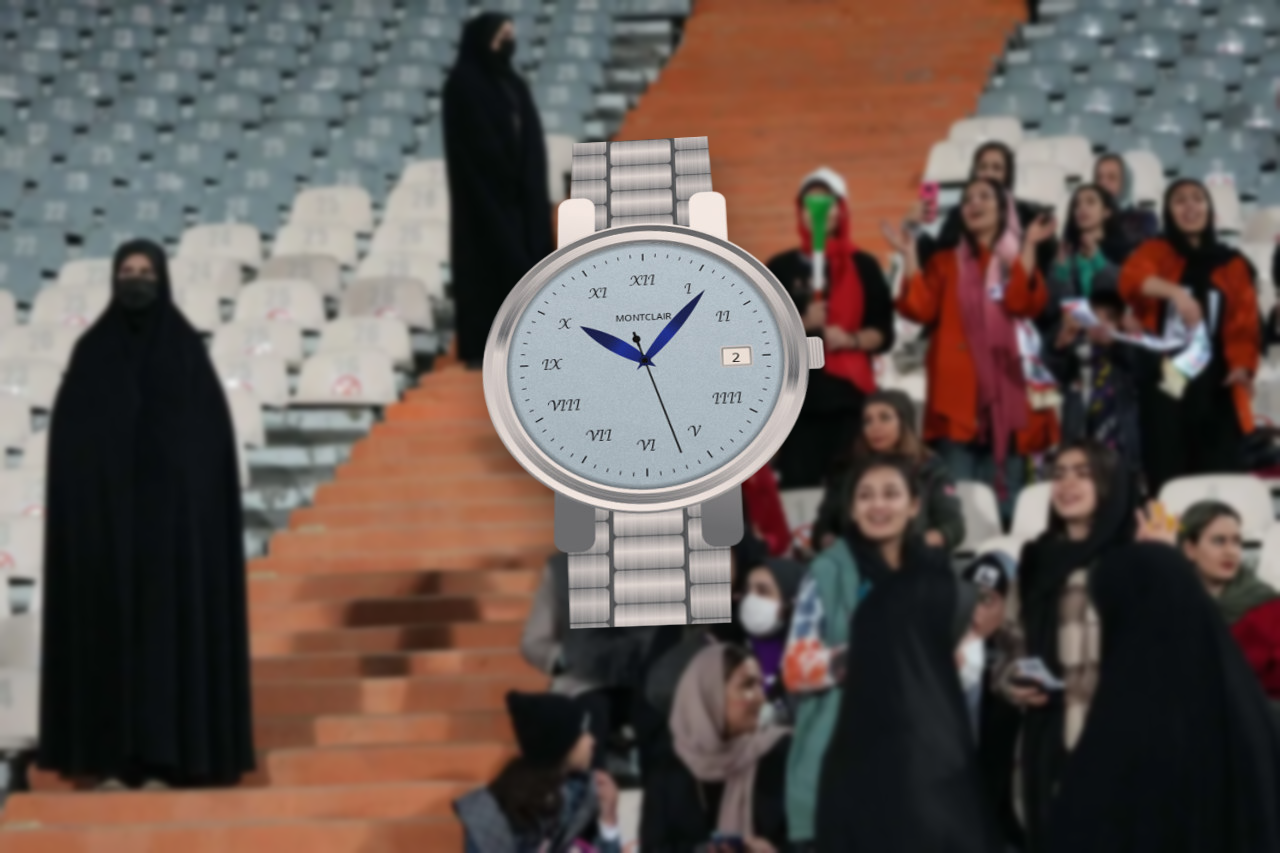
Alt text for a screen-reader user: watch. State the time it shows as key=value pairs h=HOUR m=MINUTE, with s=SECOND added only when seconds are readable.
h=10 m=6 s=27
